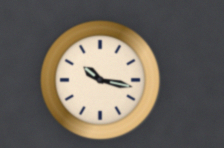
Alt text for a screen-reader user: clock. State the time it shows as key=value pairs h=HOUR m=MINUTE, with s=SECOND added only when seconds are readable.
h=10 m=17
